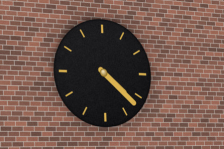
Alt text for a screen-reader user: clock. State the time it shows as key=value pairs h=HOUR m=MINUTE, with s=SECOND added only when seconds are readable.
h=4 m=22
